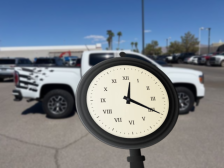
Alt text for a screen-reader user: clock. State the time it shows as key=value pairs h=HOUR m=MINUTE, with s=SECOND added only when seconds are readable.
h=12 m=20
